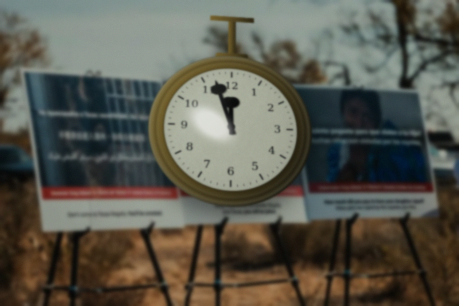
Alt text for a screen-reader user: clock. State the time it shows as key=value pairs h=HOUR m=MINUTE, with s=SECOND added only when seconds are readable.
h=11 m=57
